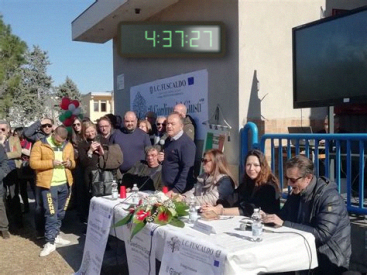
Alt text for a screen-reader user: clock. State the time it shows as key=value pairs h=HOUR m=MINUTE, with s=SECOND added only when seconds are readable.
h=4 m=37 s=27
